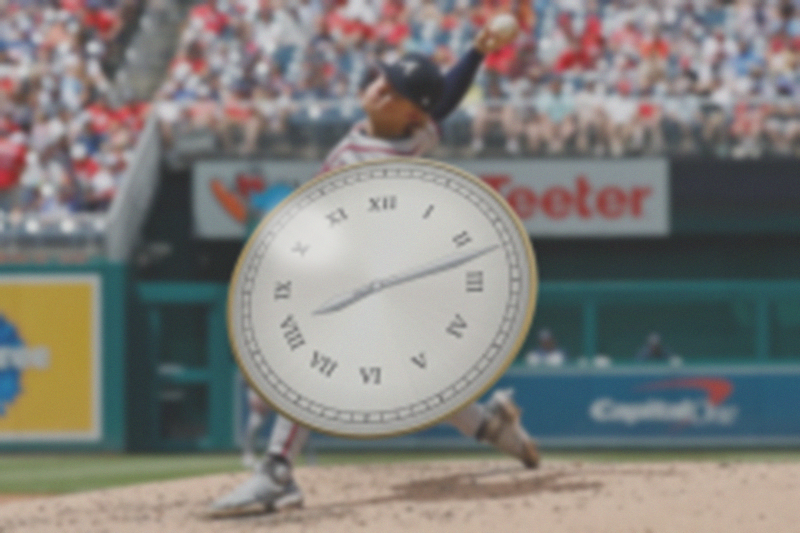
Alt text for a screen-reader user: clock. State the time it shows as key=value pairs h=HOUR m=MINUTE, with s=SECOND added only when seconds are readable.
h=8 m=12
